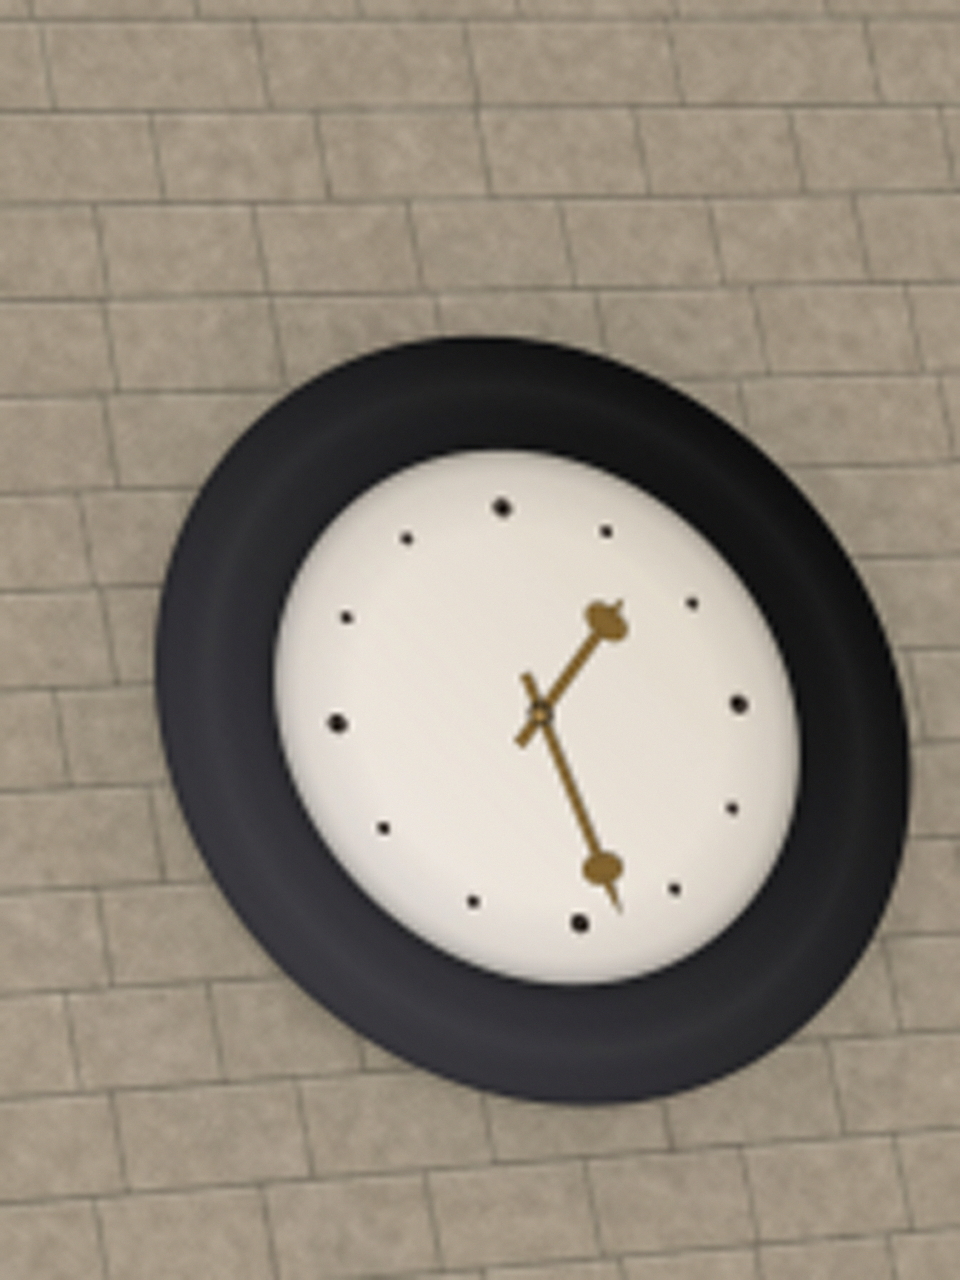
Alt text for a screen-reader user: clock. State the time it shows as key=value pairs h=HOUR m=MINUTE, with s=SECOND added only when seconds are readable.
h=1 m=28
